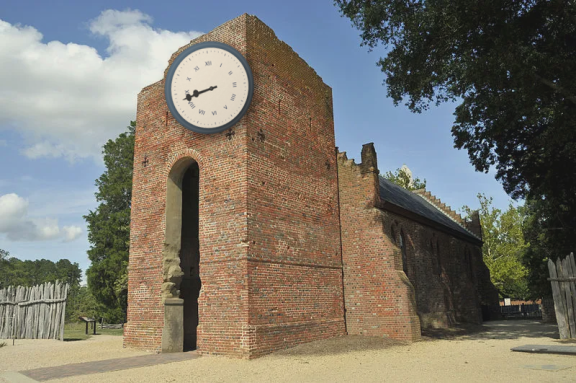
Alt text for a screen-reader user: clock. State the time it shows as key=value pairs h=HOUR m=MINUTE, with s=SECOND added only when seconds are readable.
h=8 m=43
